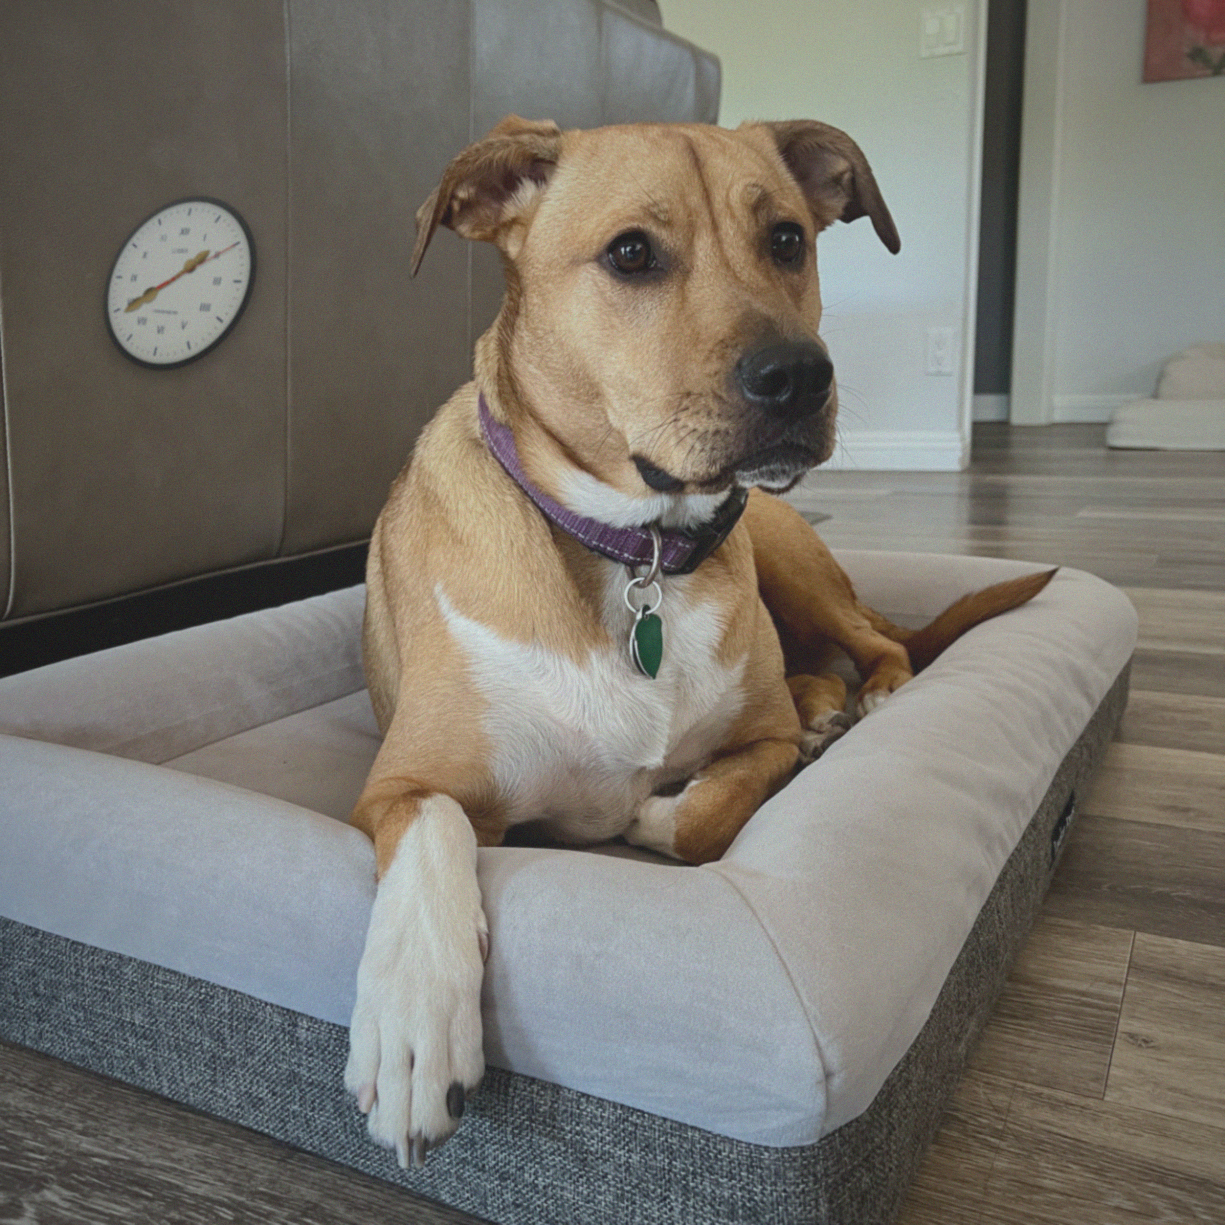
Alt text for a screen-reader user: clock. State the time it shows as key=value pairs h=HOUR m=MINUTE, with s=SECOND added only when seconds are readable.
h=1 m=39 s=10
